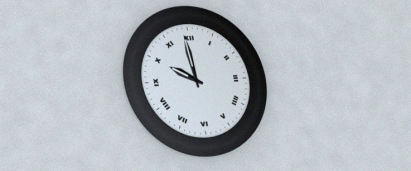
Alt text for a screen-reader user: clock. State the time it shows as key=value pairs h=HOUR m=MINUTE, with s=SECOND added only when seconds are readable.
h=9 m=59
